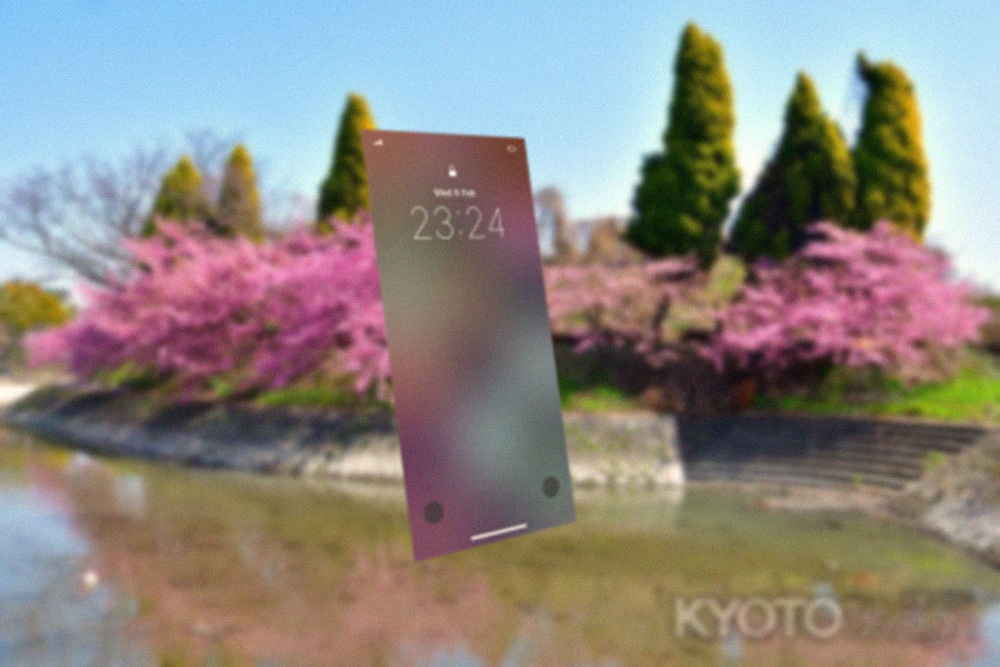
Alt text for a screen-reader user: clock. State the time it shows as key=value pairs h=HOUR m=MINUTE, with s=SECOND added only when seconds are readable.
h=23 m=24
